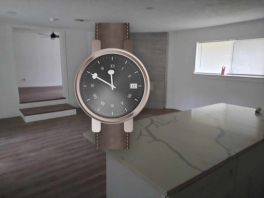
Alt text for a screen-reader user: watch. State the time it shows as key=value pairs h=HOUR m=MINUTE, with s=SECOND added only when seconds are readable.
h=11 m=50
